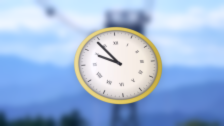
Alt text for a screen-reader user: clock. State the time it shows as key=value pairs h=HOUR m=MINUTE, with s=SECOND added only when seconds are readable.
h=9 m=54
